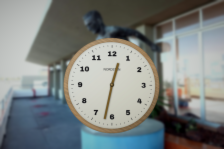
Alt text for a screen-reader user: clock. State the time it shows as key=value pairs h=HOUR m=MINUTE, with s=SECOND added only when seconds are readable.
h=12 m=32
